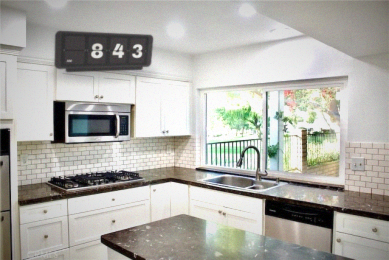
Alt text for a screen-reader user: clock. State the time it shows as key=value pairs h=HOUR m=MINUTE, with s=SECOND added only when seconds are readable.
h=8 m=43
